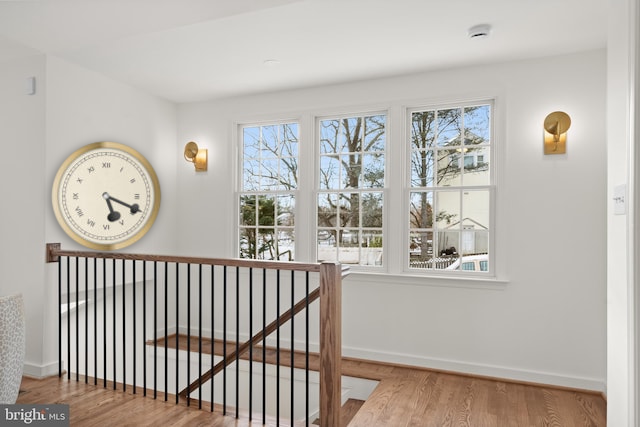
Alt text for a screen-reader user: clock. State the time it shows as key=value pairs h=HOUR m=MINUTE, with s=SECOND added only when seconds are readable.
h=5 m=19
